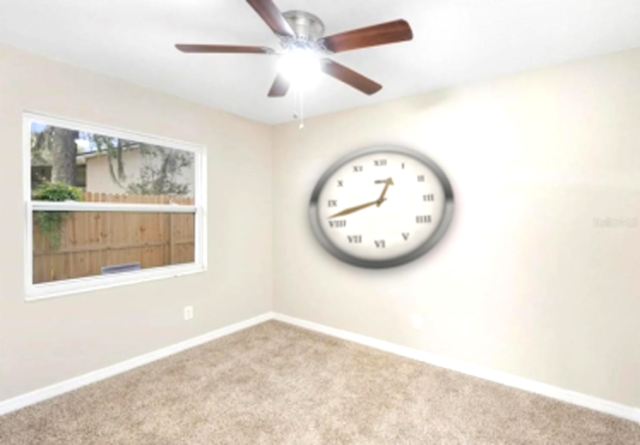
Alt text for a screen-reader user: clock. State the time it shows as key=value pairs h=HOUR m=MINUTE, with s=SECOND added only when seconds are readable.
h=12 m=42
